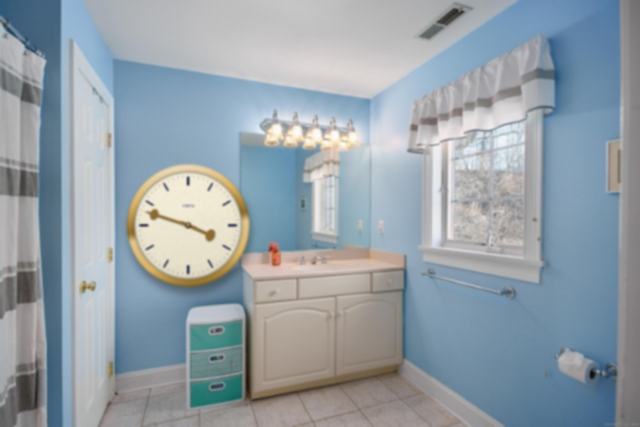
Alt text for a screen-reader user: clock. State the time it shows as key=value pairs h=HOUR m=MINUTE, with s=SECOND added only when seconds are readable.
h=3 m=48
